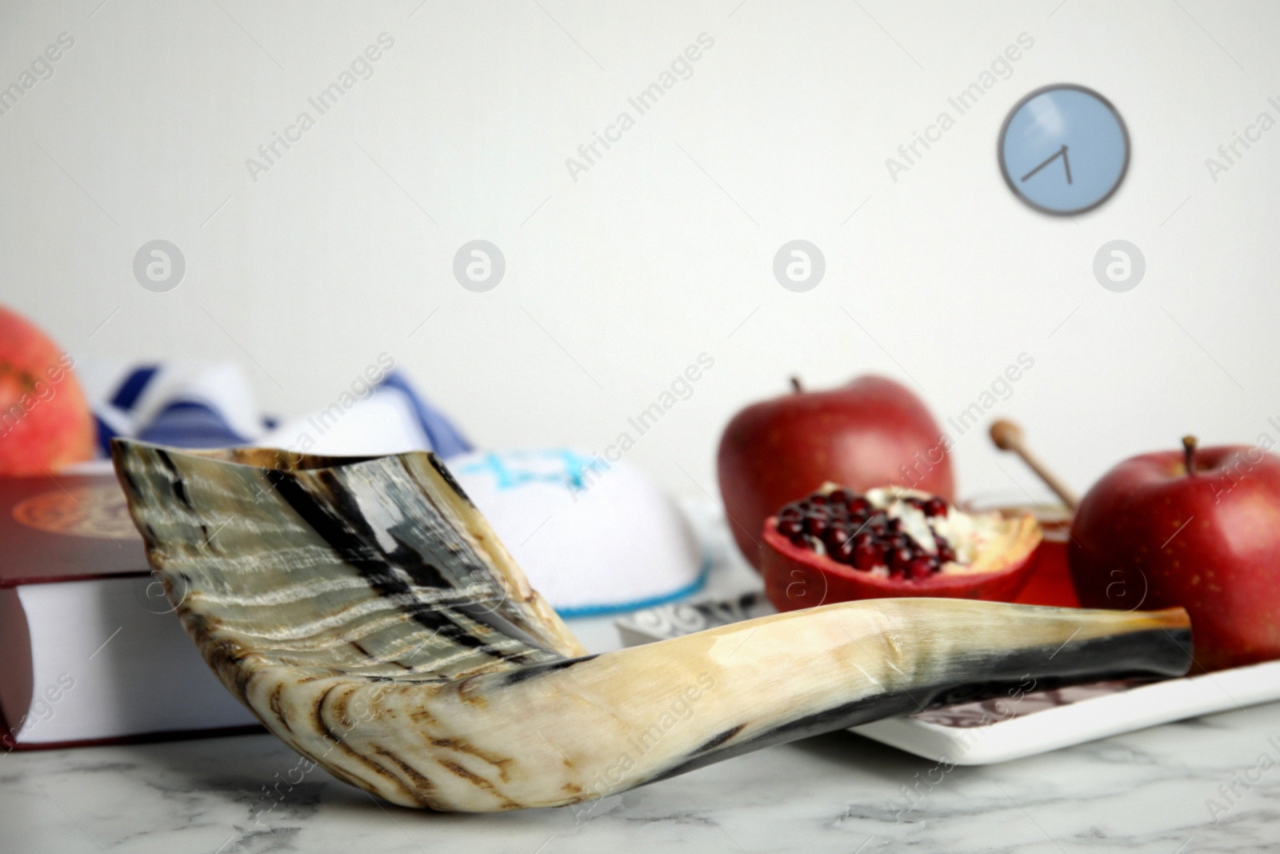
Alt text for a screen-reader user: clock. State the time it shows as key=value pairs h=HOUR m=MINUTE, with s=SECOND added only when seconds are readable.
h=5 m=39
